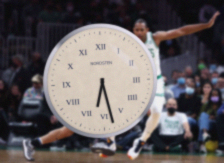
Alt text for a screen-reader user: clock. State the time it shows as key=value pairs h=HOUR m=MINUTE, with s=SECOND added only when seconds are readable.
h=6 m=28
